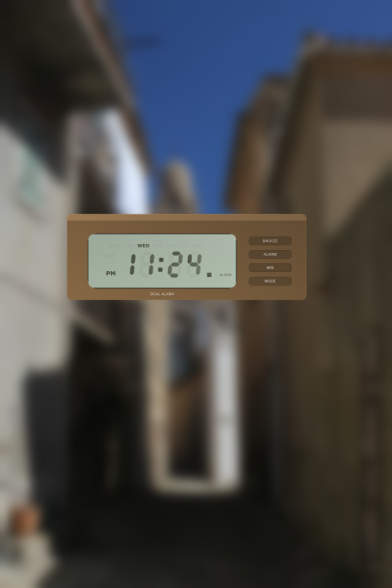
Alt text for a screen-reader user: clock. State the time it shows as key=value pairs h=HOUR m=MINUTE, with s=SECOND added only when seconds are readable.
h=11 m=24
